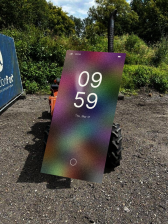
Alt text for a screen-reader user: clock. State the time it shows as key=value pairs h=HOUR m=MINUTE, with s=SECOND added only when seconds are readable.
h=9 m=59
